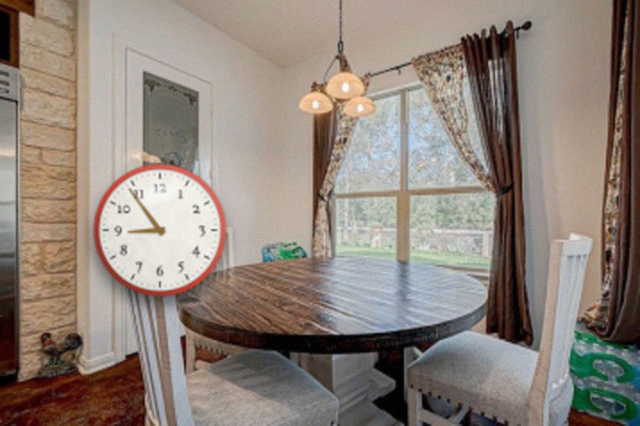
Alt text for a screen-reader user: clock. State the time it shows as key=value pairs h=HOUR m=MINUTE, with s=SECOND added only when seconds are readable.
h=8 m=54
